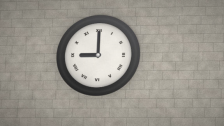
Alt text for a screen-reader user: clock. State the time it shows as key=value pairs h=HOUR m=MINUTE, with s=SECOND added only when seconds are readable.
h=9 m=0
